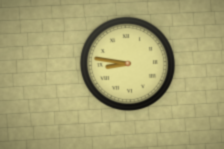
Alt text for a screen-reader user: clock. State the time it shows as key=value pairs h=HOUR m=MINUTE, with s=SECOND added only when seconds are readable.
h=8 m=47
